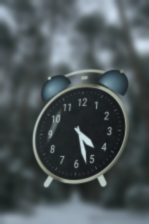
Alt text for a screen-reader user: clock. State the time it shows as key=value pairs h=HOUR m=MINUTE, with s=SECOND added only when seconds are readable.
h=4 m=27
